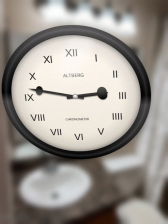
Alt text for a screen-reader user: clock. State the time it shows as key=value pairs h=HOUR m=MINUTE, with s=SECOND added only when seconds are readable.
h=2 m=47
